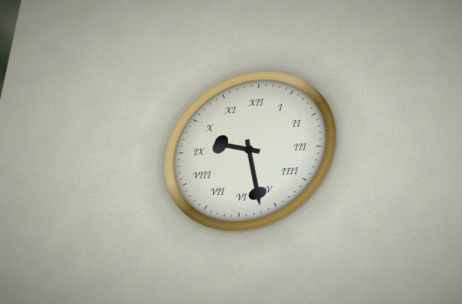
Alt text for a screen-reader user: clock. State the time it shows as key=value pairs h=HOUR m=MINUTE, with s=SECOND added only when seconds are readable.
h=9 m=27
